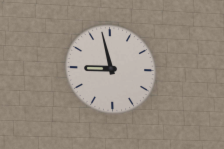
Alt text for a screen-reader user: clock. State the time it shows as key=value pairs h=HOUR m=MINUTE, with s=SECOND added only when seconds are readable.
h=8 m=58
